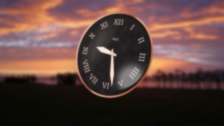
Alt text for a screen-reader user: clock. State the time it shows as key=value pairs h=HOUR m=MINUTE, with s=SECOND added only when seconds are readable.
h=9 m=28
